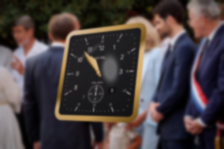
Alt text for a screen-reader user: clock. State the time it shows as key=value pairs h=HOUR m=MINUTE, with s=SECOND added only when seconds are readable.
h=10 m=53
